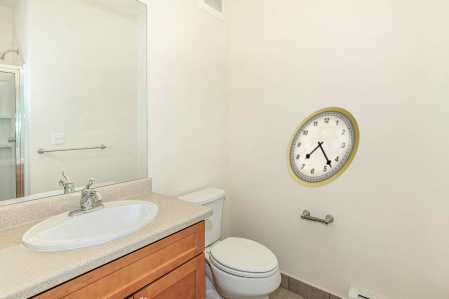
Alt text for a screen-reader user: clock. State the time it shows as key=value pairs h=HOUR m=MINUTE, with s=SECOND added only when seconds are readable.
h=7 m=23
